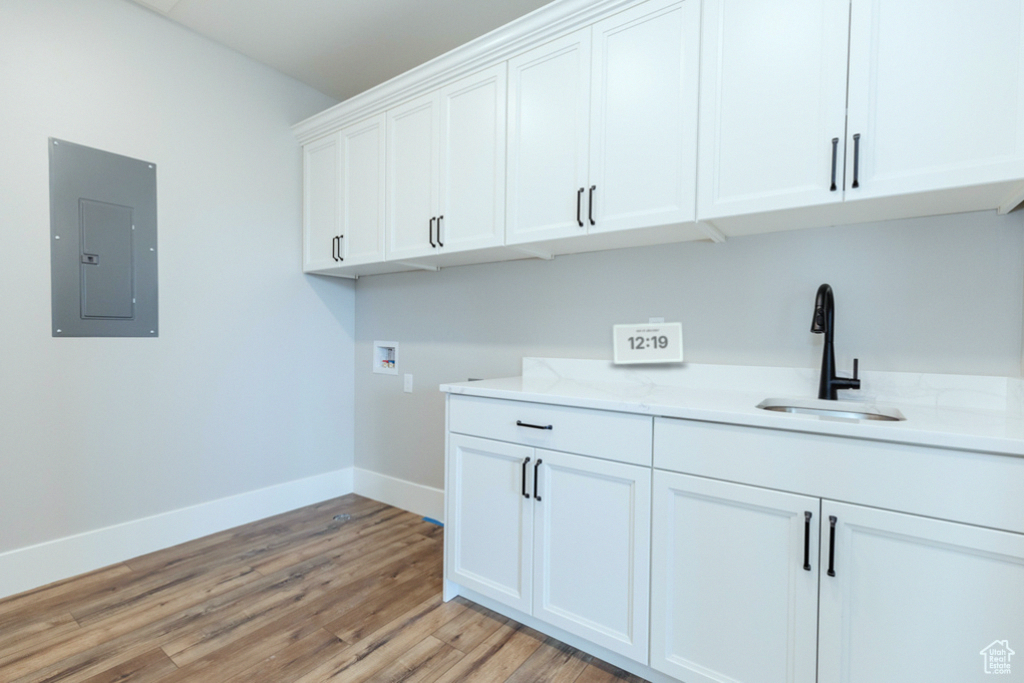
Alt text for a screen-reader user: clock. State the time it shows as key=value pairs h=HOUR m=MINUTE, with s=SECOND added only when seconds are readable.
h=12 m=19
